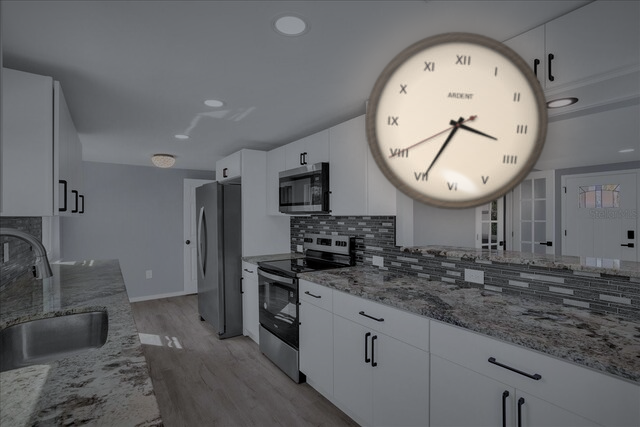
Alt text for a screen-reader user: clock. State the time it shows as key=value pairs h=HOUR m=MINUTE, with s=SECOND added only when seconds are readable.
h=3 m=34 s=40
